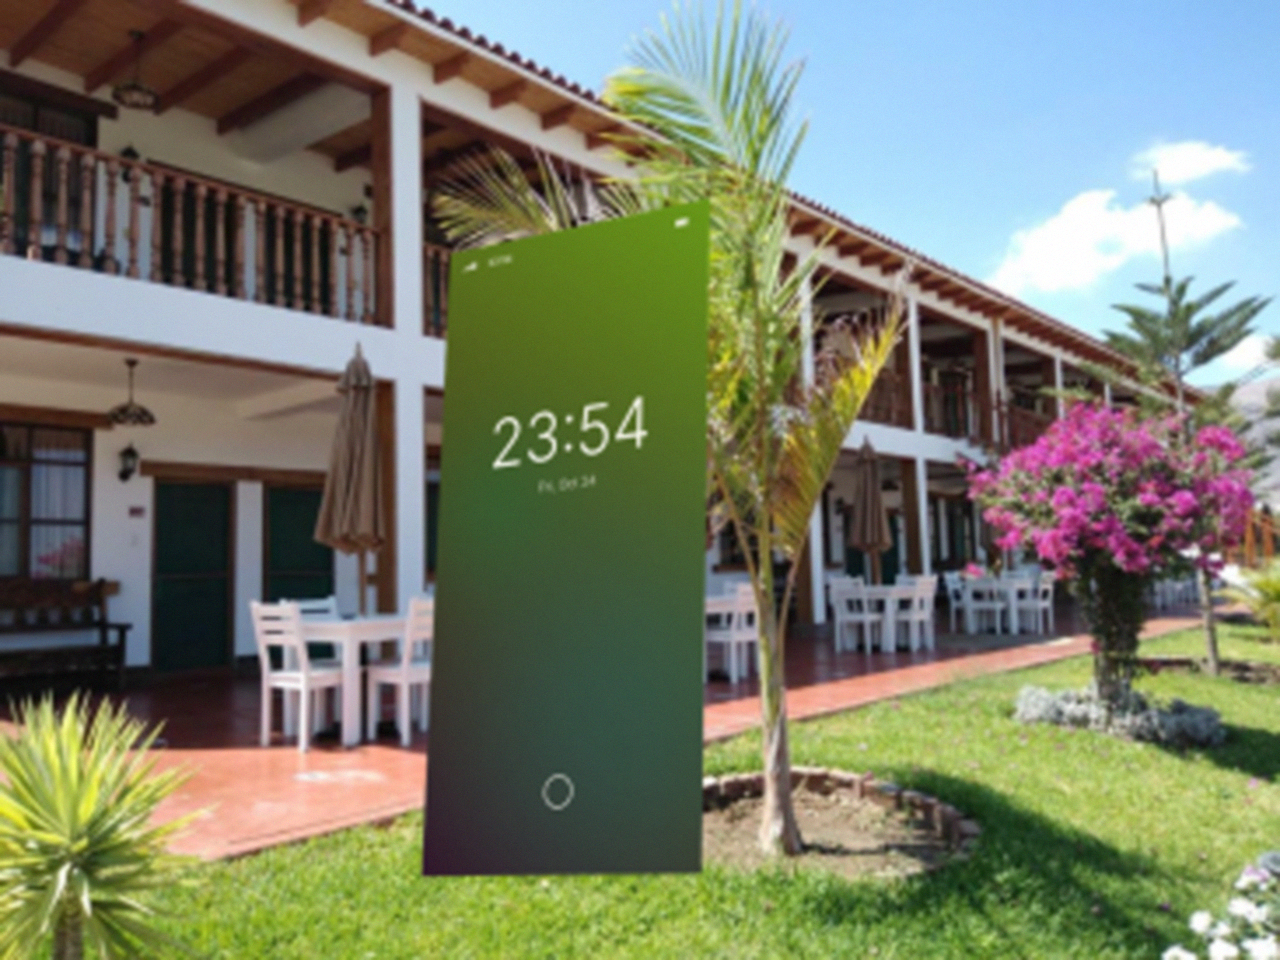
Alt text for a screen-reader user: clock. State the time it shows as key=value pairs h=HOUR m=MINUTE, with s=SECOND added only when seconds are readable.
h=23 m=54
